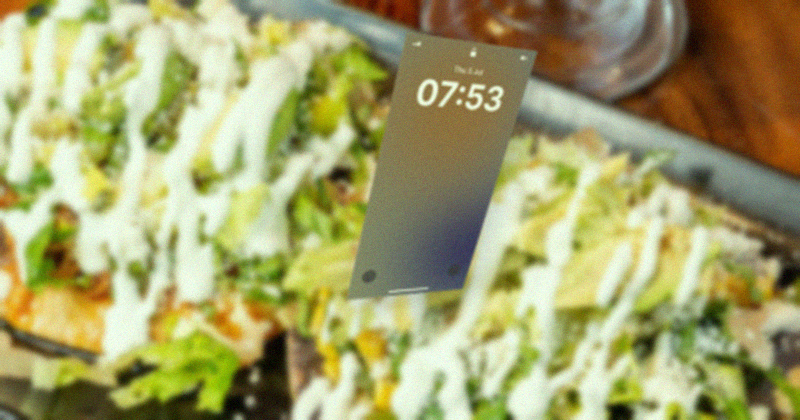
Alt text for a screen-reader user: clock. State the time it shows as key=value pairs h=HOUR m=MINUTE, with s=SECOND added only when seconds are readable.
h=7 m=53
